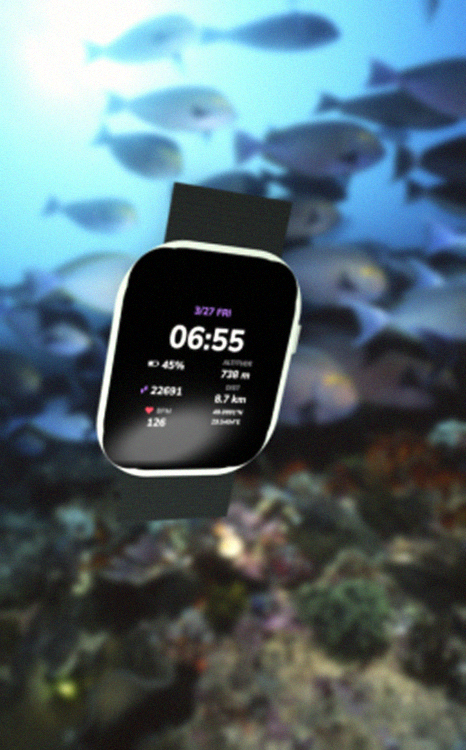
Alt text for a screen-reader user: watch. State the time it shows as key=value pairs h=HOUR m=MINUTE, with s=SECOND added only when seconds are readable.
h=6 m=55
